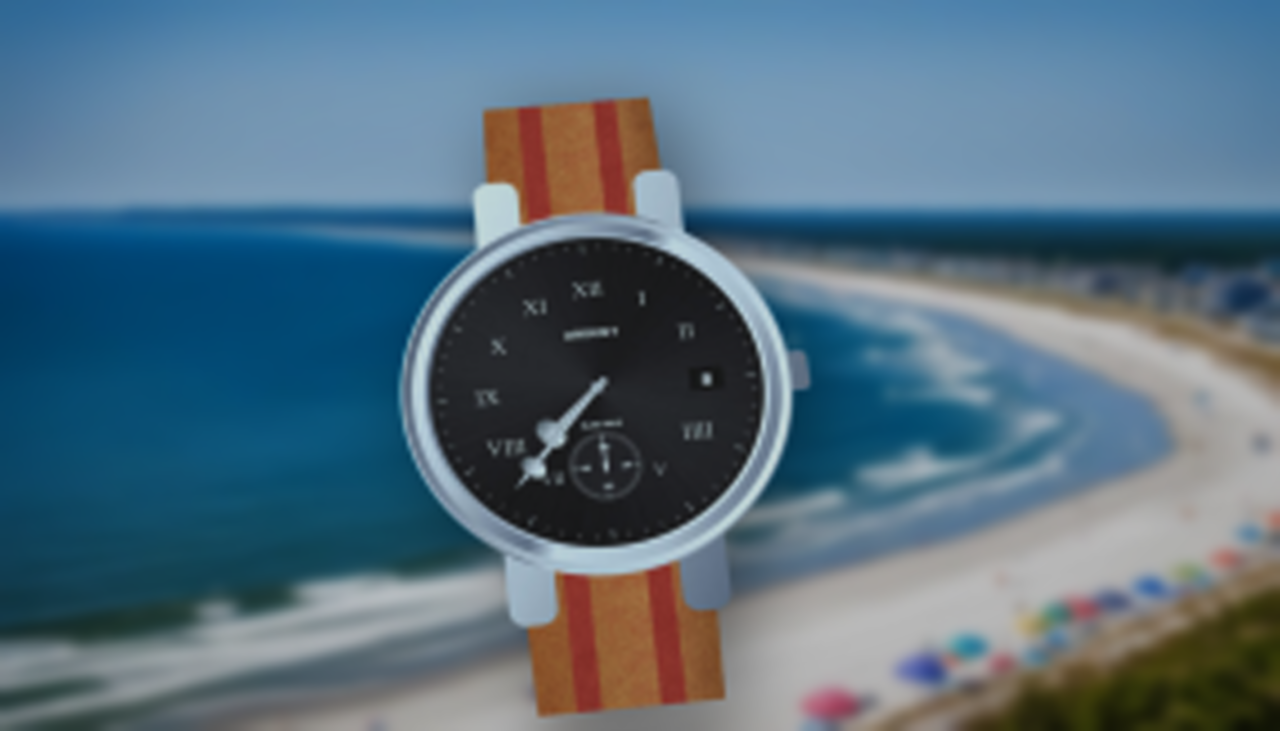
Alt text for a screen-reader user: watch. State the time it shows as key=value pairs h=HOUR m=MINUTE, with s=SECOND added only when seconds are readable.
h=7 m=37
